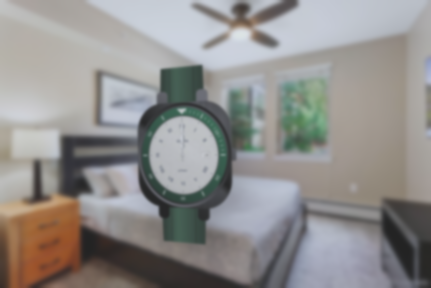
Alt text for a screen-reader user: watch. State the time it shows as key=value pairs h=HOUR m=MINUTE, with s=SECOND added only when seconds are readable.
h=12 m=0
